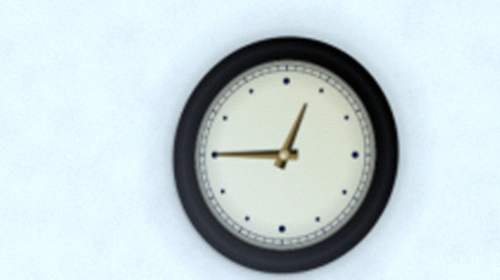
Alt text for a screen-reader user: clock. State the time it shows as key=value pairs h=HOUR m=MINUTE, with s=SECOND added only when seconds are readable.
h=12 m=45
